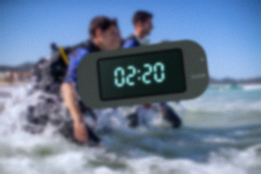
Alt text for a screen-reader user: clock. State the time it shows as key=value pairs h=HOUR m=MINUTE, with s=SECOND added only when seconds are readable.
h=2 m=20
